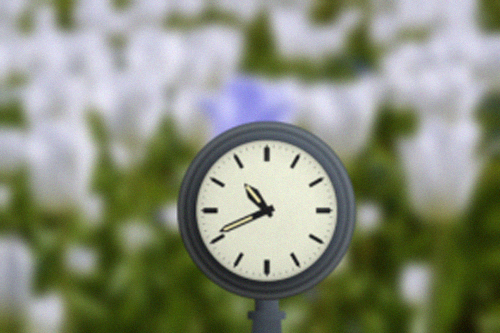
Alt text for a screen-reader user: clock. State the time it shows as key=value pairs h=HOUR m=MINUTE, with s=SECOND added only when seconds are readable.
h=10 m=41
